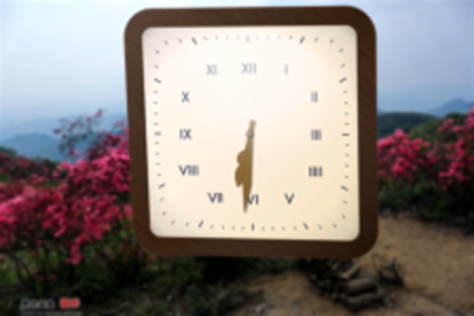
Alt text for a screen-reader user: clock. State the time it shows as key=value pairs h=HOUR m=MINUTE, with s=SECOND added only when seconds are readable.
h=6 m=31
